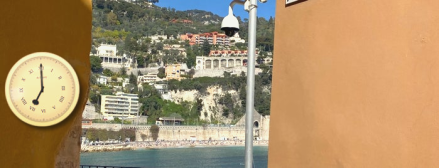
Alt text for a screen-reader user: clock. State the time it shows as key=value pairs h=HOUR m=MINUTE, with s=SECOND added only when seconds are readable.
h=7 m=0
